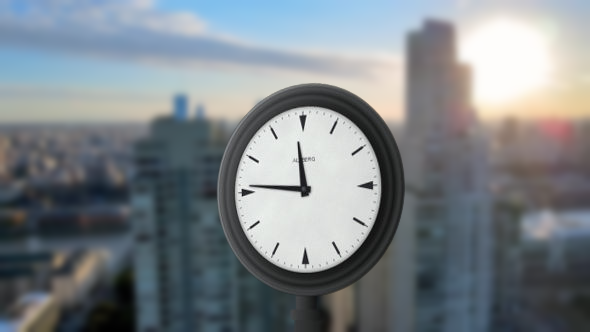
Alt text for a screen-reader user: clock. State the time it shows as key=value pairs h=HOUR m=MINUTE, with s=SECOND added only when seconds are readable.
h=11 m=46
